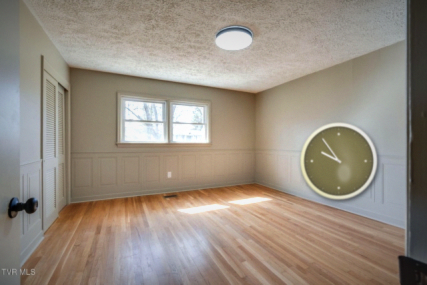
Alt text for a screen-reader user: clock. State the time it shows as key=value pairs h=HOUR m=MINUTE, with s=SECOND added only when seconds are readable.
h=9 m=54
